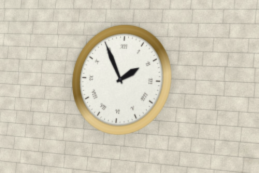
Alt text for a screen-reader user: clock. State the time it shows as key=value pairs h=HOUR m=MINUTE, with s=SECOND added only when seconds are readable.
h=1 m=55
